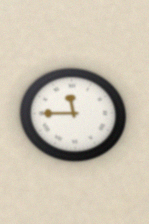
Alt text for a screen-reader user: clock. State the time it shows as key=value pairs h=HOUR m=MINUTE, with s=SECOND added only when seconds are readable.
h=11 m=45
